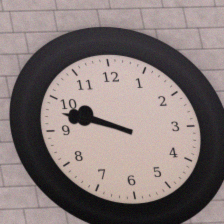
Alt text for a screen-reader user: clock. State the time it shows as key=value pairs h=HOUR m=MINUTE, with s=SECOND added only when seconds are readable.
h=9 m=48
